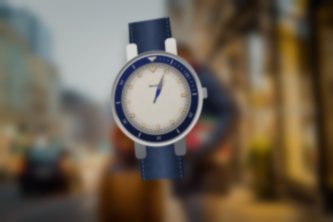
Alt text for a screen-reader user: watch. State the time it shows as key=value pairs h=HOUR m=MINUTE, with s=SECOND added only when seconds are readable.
h=1 m=4
